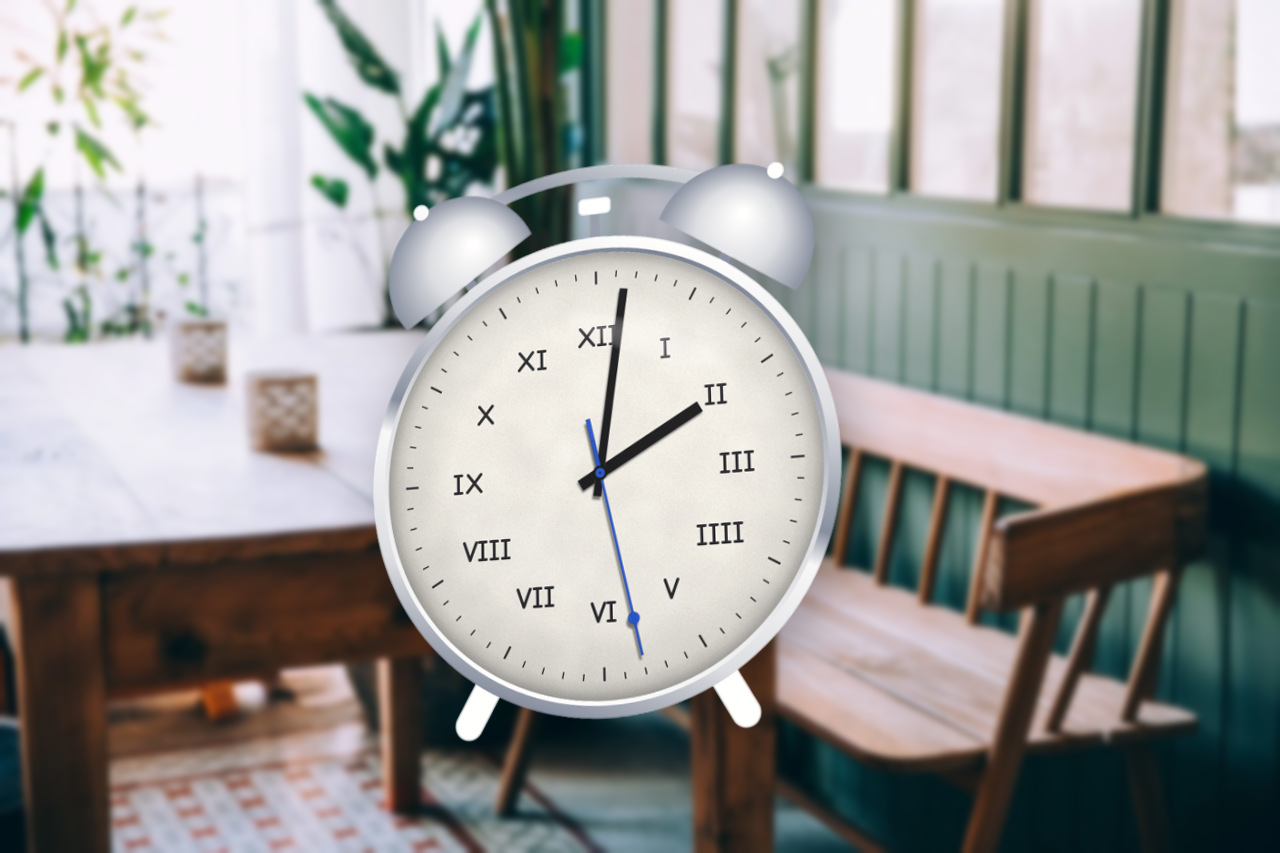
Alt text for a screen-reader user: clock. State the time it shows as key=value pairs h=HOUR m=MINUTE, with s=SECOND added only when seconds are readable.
h=2 m=1 s=28
